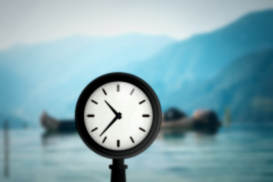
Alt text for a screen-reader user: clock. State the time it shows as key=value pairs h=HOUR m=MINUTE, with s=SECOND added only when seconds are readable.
h=10 m=37
